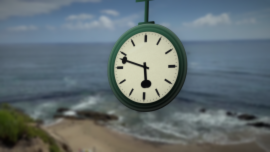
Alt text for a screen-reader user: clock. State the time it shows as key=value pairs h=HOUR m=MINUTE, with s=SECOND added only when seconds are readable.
h=5 m=48
